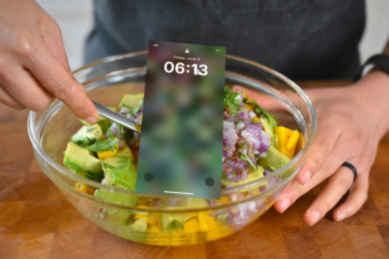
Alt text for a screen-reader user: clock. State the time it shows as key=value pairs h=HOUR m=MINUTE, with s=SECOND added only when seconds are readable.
h=6 m=13
